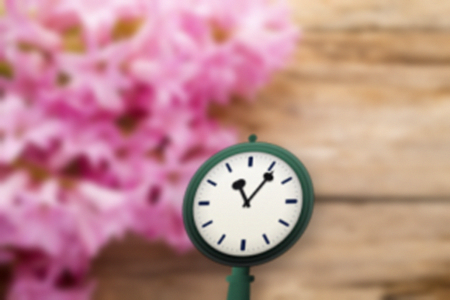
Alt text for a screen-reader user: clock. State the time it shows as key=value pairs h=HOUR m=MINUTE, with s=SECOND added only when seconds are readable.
h=11 m=6
